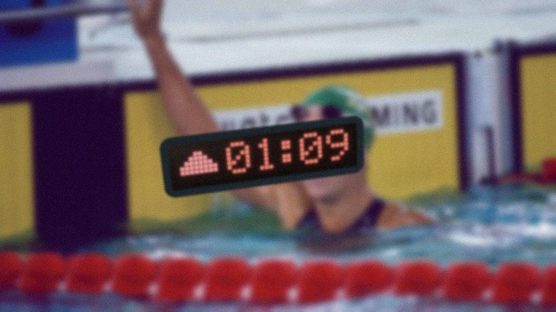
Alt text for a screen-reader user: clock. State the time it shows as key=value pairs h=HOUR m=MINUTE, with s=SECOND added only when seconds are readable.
h=1 m=9
